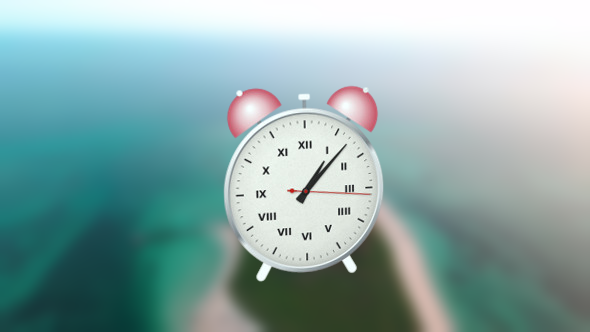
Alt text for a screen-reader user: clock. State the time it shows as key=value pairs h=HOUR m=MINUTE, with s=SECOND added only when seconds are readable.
h=1 m=7 s=16
